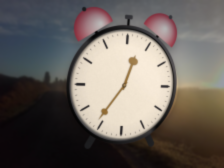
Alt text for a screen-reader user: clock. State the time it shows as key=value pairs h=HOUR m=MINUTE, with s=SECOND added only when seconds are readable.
h=12 m=36
